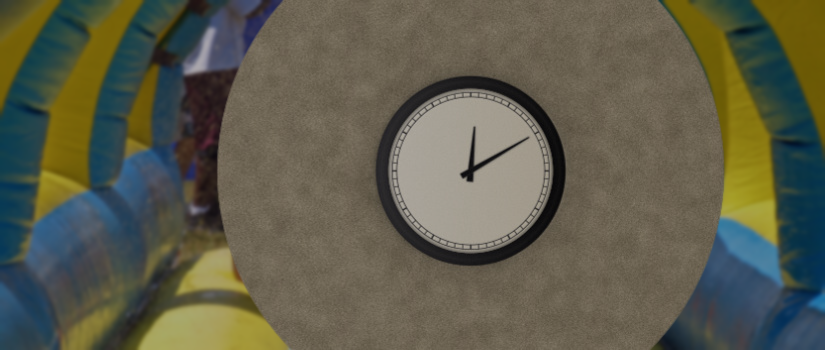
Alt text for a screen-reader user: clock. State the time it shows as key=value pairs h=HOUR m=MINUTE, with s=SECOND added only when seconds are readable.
h=12 m=10
